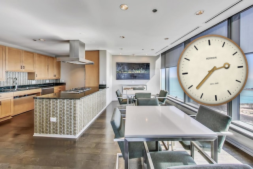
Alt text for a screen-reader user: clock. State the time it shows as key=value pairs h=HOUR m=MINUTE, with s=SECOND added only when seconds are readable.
h=2 m=38
